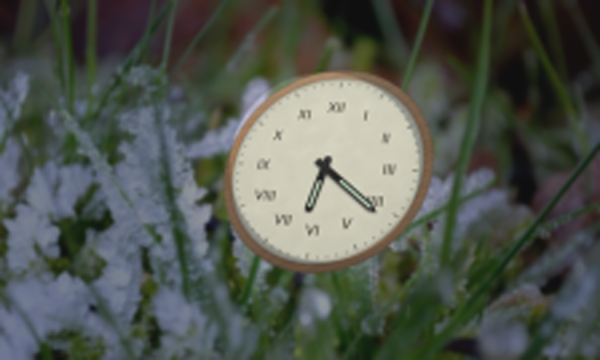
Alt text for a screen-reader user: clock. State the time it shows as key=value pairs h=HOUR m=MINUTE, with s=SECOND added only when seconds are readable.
h=6 m=21
